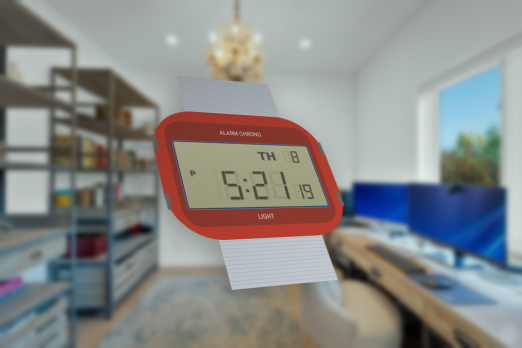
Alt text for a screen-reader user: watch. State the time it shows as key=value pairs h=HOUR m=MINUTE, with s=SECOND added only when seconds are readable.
h=5 m=21 s=19
